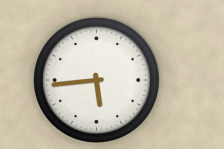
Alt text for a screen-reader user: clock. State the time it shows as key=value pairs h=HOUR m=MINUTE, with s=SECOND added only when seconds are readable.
h=5 m=44
